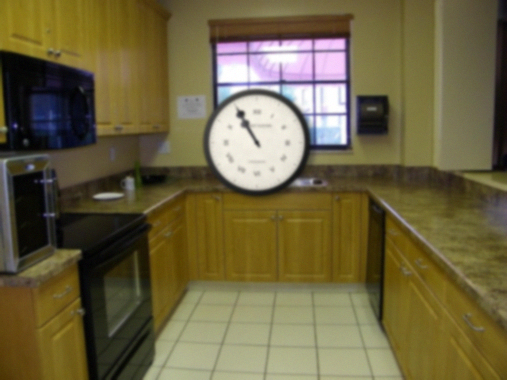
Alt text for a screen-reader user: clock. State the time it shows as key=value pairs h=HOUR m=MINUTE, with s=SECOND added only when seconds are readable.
h=10 m=55
